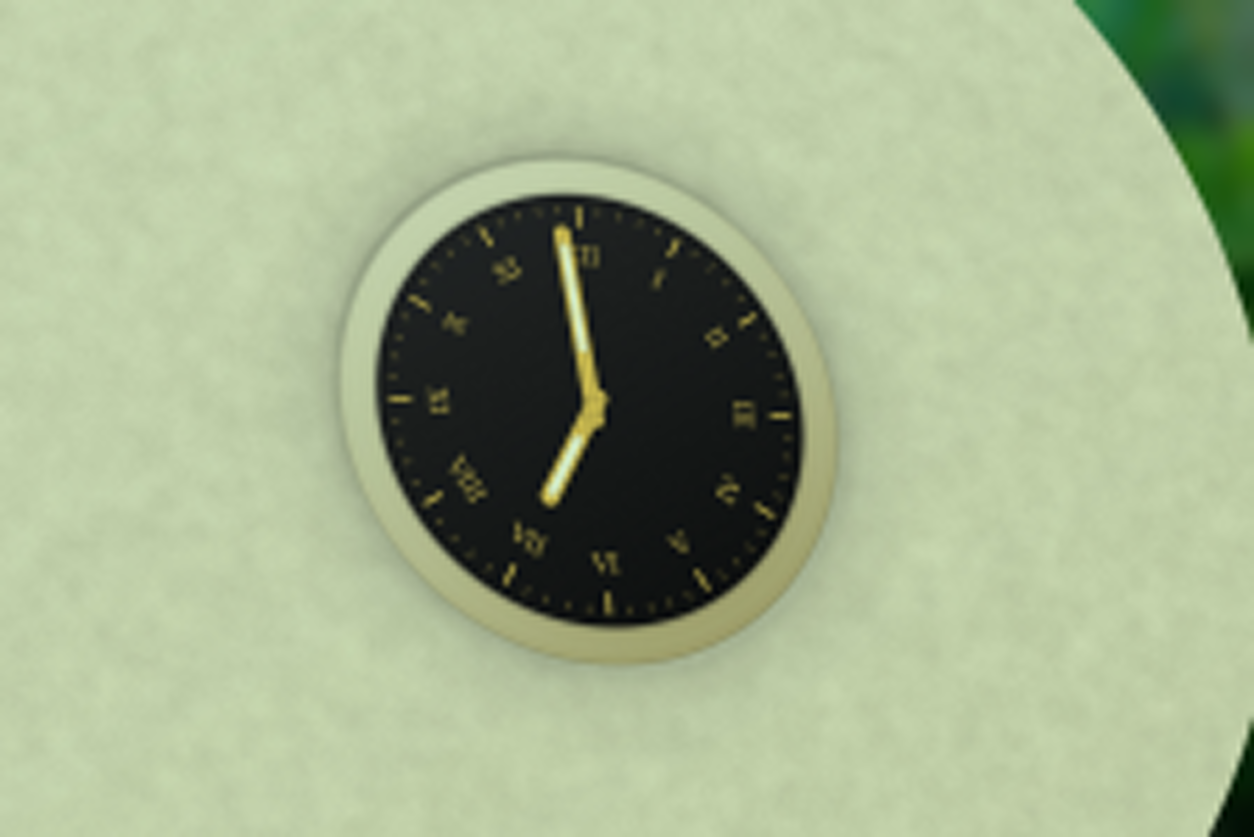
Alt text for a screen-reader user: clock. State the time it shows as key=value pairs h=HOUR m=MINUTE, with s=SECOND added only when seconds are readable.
h=6 m=59
